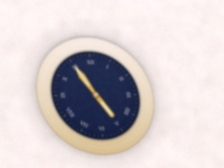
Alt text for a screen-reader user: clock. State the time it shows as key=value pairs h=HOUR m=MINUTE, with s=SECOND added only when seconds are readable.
h=4 m=55
